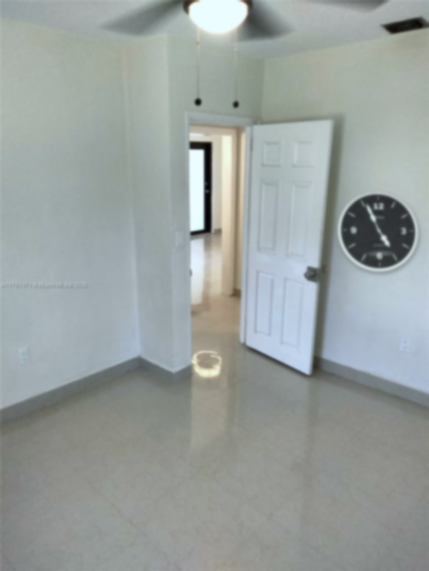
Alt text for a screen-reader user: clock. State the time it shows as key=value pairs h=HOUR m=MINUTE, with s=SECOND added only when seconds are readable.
h=4 m=56
